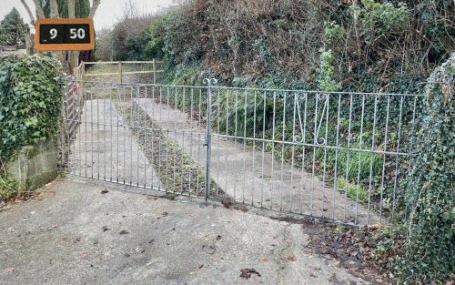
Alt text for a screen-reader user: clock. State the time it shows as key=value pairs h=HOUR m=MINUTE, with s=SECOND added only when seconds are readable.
h=9 m=50
